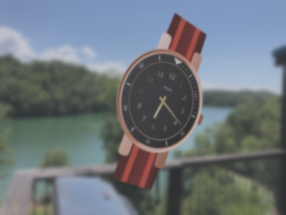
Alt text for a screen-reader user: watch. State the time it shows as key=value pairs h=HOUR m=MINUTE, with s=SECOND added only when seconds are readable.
h=6 m=19
